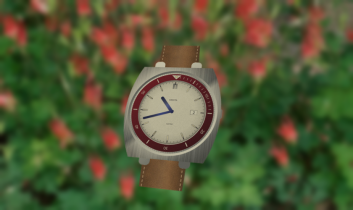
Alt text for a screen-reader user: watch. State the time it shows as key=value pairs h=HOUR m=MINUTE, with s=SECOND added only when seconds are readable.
h=10 m=42
